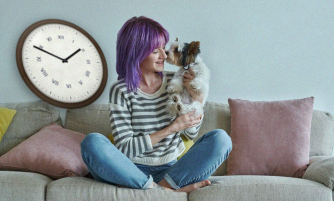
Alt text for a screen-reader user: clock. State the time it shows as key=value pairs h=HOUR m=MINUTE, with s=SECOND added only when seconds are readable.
h=1 m=49
